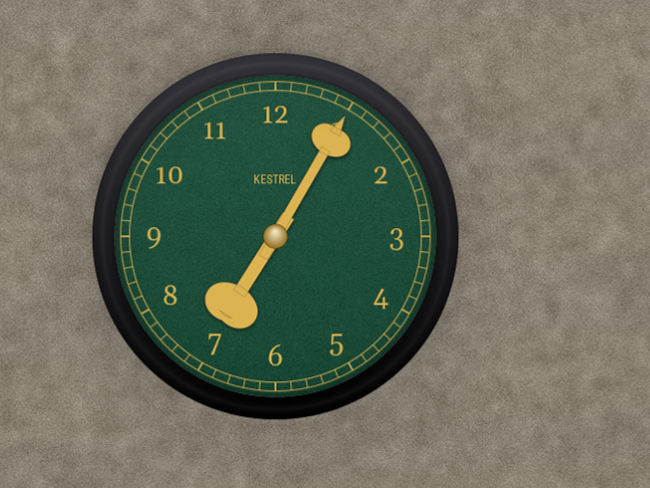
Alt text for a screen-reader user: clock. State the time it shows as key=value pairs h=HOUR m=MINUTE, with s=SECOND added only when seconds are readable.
h=7 m=5
